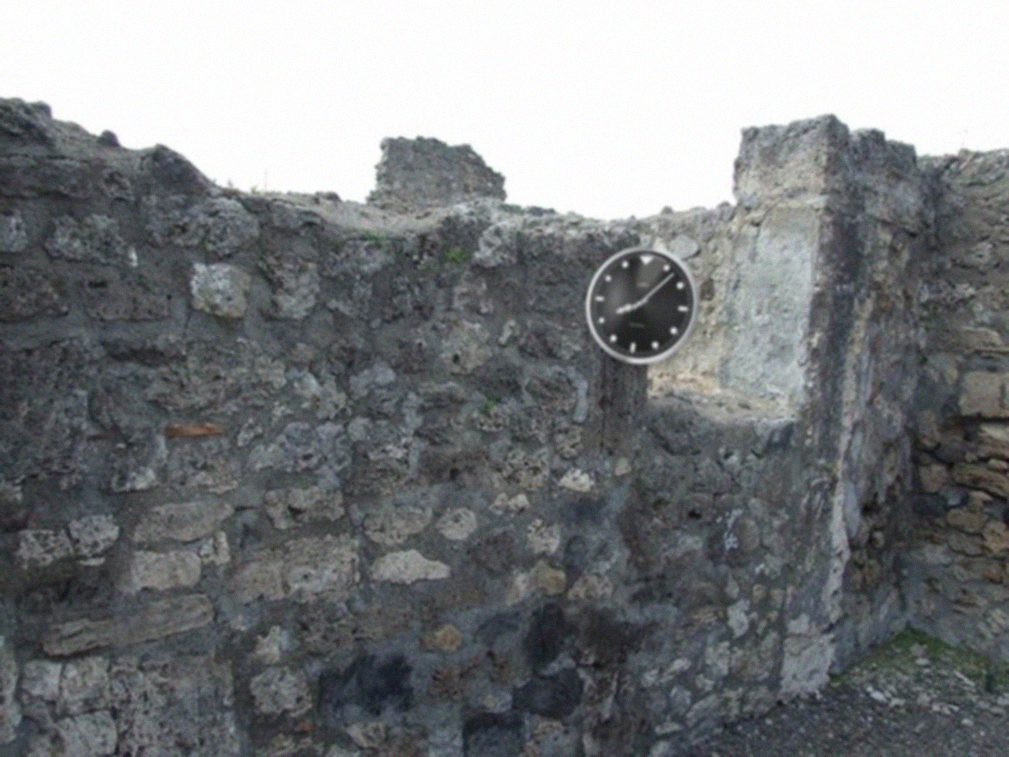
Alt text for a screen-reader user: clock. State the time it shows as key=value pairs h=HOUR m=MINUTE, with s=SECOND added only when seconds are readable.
h=8 m=7
